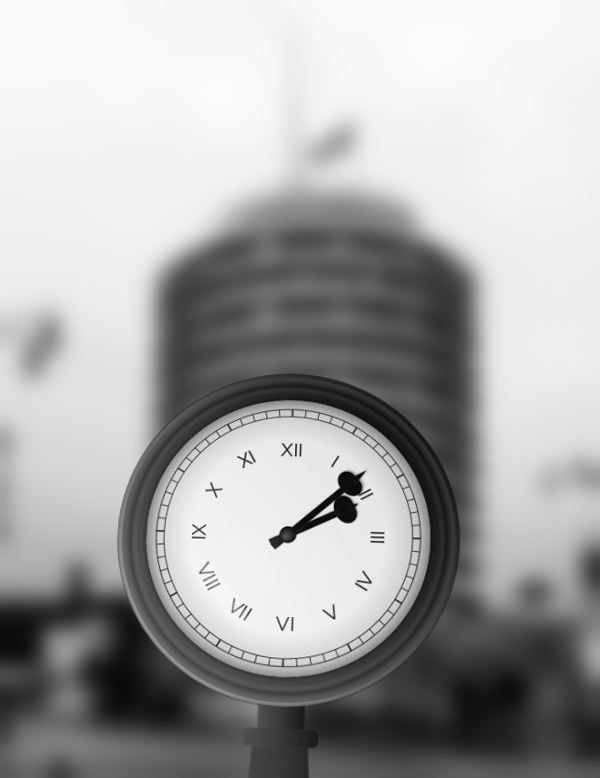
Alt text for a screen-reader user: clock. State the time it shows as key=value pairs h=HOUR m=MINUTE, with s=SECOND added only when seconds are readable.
h=2 m=8
